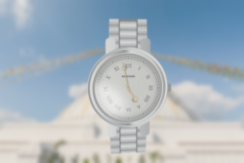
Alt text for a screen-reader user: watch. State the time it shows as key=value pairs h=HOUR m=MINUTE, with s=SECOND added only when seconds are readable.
h=4 m=58
